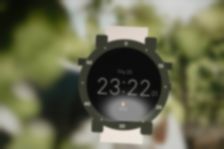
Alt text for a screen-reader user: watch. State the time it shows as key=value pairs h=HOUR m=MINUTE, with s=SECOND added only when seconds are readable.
h=23 m=22
